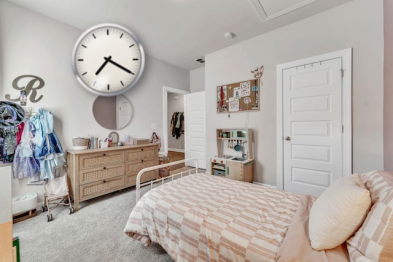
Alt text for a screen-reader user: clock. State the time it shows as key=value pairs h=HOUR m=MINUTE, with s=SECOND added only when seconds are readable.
h=7 m=20
